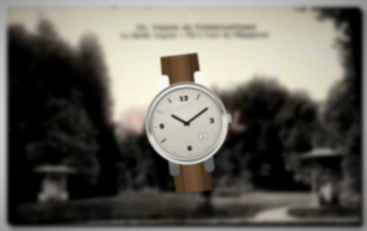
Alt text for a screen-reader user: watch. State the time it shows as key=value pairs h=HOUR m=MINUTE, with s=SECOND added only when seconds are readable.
h=10 m=10
